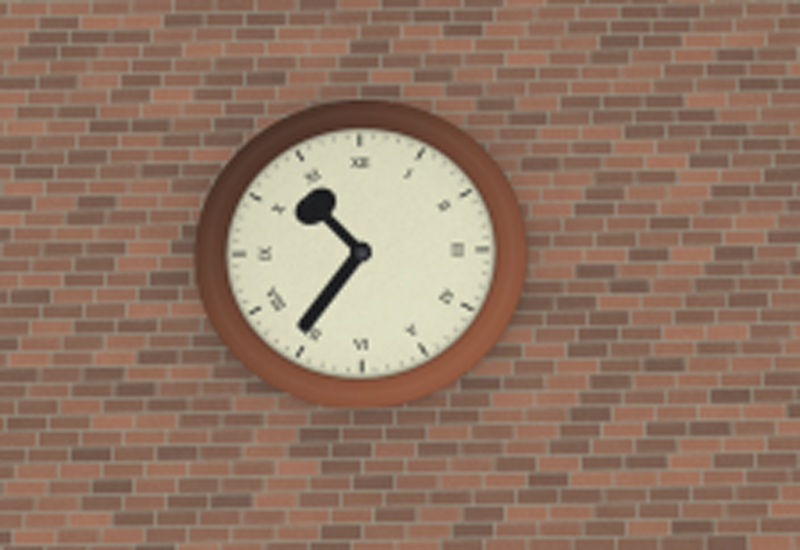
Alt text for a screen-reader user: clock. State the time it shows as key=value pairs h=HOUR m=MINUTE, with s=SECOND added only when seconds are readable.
h=10 m=36
